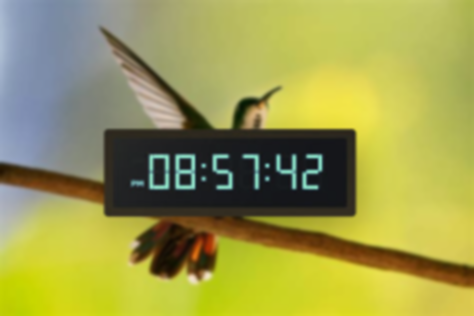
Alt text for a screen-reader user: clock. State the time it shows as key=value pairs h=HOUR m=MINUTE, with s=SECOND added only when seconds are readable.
h=8 m=57 s=42
